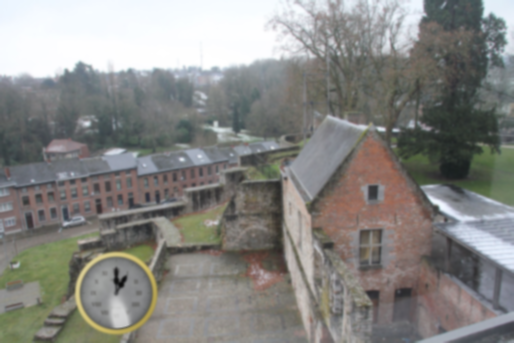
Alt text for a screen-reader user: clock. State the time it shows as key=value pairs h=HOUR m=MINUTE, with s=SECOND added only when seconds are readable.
h=1 m=0
